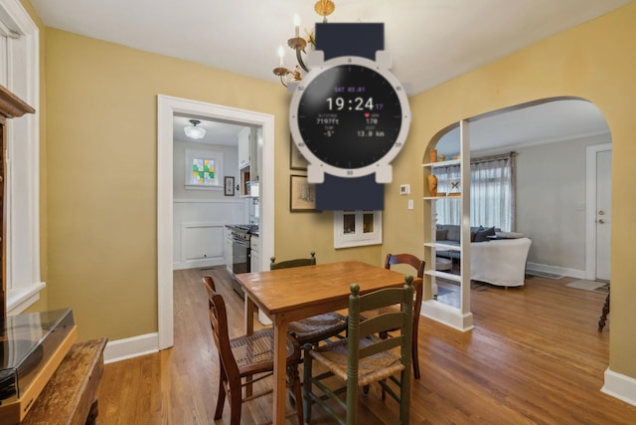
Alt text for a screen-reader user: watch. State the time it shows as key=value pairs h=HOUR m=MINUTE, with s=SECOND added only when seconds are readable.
h=19 m=24
